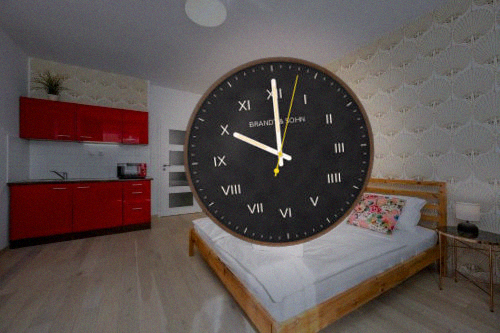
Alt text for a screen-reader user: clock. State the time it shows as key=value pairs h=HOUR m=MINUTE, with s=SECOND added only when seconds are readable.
h=10 m=0 s=3
